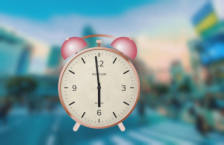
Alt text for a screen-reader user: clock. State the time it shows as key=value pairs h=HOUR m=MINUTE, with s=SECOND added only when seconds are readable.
h=5 m=59
